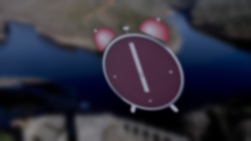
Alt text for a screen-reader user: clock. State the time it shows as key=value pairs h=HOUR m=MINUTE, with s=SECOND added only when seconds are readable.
h=6 m=0
